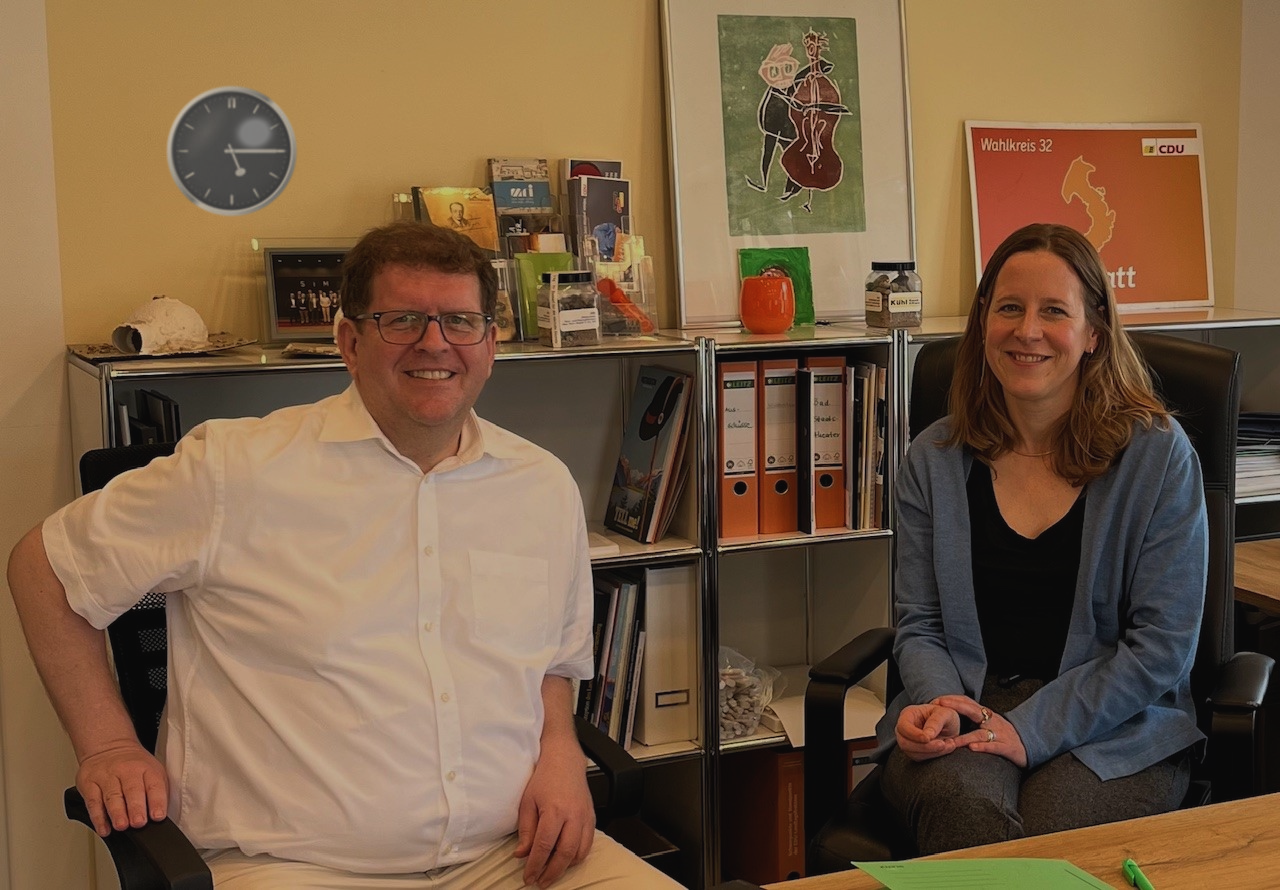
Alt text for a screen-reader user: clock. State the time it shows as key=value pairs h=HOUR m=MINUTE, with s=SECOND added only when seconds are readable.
h=5 m=15
